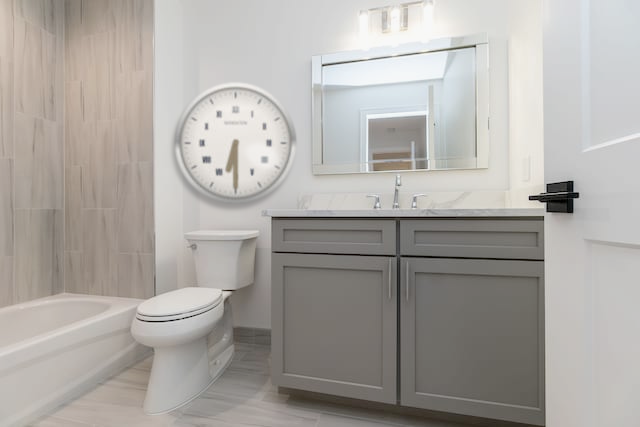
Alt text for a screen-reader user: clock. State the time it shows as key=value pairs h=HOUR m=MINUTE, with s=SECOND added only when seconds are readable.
h=6 m=30
